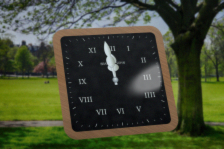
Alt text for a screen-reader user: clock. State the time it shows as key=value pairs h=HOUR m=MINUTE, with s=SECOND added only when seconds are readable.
h=11 m=59
